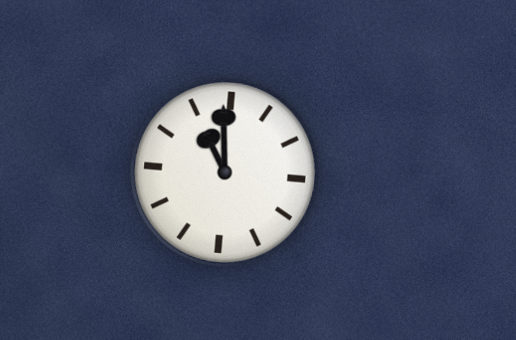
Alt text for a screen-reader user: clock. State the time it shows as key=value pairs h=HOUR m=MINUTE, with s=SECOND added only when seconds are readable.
h=10 m=59
